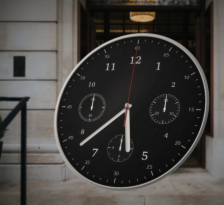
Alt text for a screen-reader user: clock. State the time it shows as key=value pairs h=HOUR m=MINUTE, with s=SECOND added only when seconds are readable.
h=5 m=38
